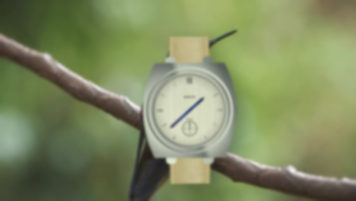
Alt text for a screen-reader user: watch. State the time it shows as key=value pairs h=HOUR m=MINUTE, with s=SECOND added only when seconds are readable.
h=1 m=38
